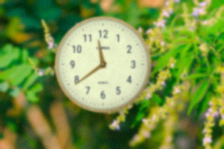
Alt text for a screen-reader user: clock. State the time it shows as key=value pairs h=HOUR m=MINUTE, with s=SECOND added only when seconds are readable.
h=11 m=39
